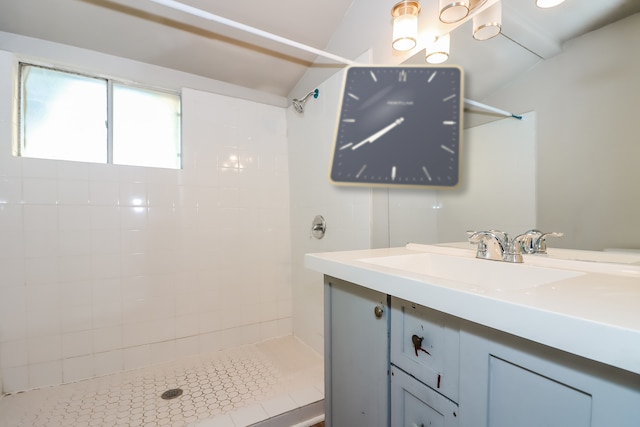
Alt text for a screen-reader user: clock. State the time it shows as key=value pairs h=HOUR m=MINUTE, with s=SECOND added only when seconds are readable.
h=7 m=39
